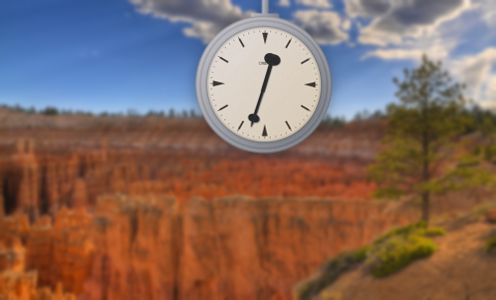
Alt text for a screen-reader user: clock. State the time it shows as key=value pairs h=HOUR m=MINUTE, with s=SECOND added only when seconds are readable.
h=12 m=33
